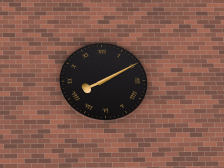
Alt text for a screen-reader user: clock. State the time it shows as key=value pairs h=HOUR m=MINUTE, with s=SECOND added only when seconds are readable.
h=8 m=10
